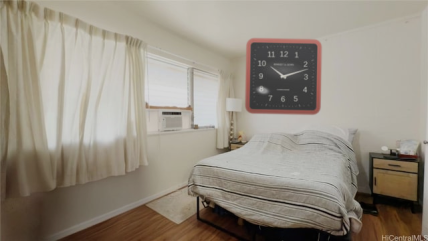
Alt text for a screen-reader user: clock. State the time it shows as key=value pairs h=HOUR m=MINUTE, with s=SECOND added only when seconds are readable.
h=10 m=12
